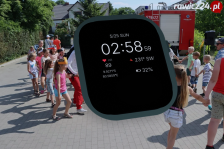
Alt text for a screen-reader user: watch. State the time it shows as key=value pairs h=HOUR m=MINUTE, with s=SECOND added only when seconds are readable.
h=2 m=58
